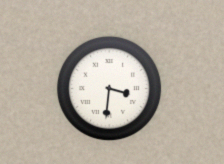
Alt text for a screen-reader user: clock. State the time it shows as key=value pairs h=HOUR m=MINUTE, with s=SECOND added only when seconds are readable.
h=3 m=31
